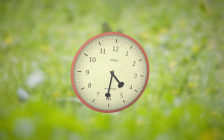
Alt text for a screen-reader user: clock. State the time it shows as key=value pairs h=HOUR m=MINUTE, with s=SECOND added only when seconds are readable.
h=4 m=31
